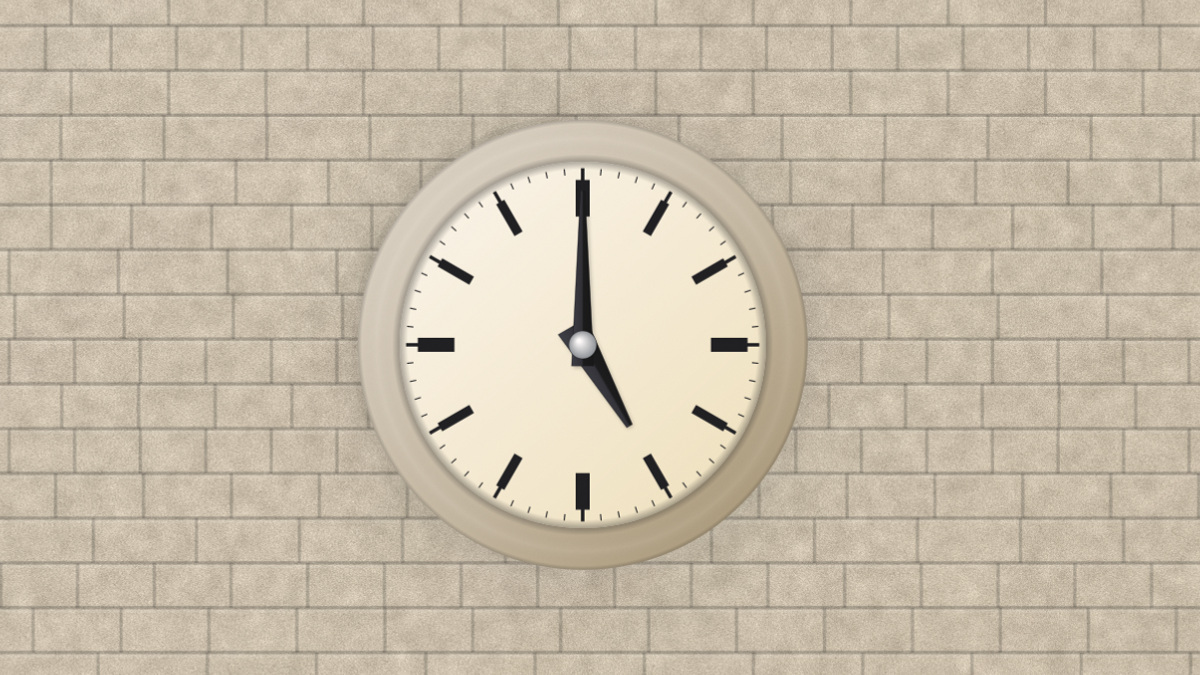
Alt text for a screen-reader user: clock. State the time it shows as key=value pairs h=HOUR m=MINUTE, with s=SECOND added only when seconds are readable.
h=5 m=0
